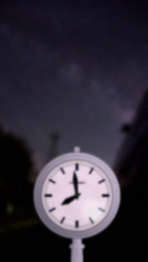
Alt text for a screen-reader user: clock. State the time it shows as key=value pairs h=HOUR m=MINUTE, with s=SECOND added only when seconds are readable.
h=7 m=59
